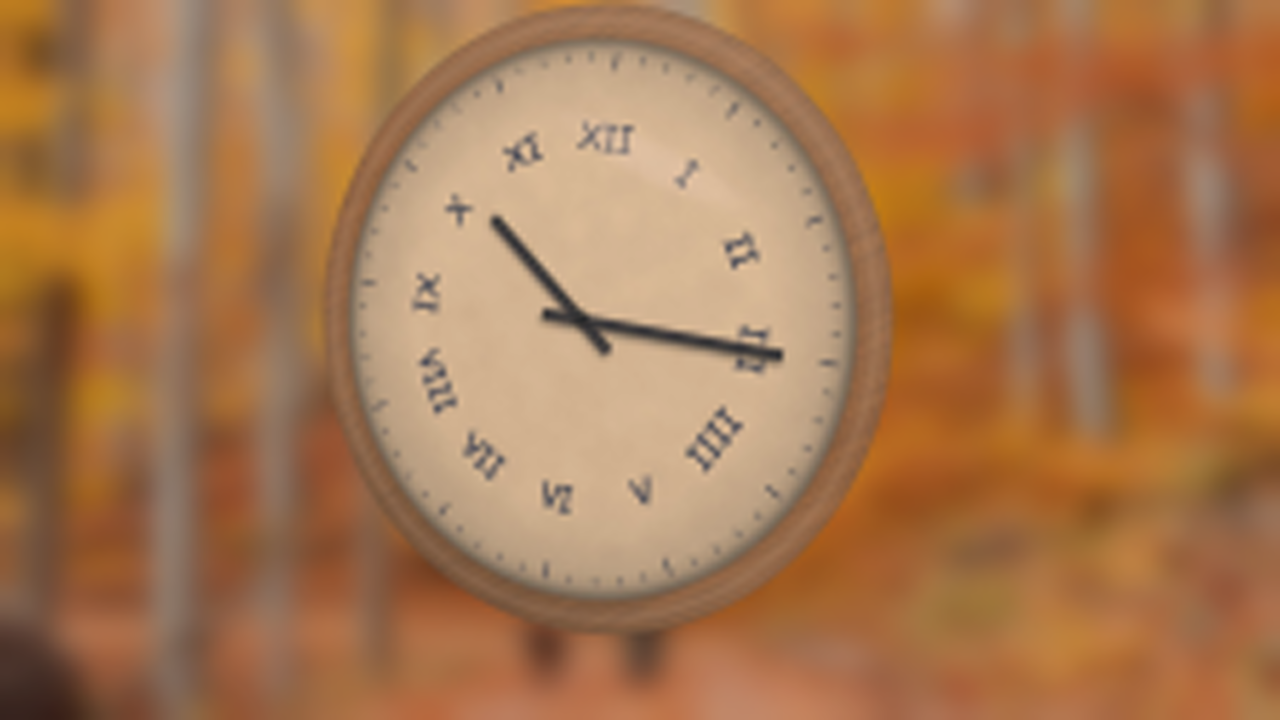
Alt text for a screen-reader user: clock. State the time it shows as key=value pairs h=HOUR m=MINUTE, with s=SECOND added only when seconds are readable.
h=10 m=15
